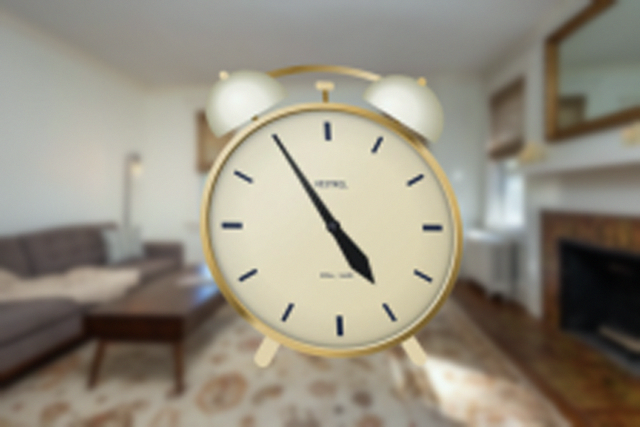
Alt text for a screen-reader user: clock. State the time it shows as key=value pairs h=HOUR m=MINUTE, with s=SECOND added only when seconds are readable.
h=4 m=55
